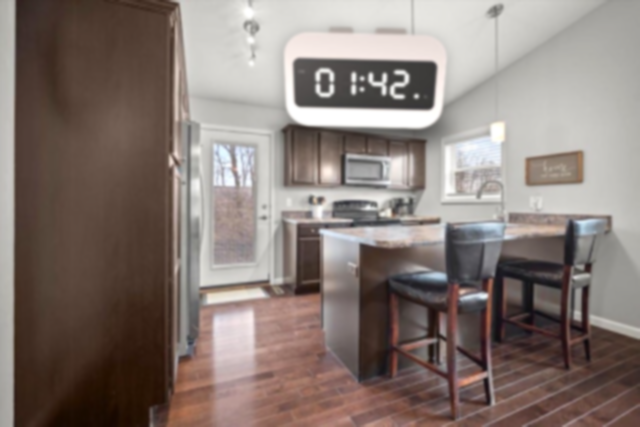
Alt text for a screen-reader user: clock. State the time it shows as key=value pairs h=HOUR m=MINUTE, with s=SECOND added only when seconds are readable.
h=1 m=42
